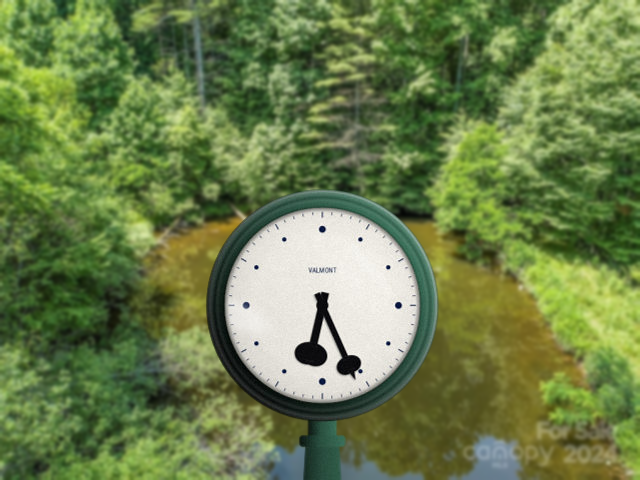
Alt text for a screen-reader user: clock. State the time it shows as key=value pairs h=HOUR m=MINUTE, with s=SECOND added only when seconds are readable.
h=6 m=26
